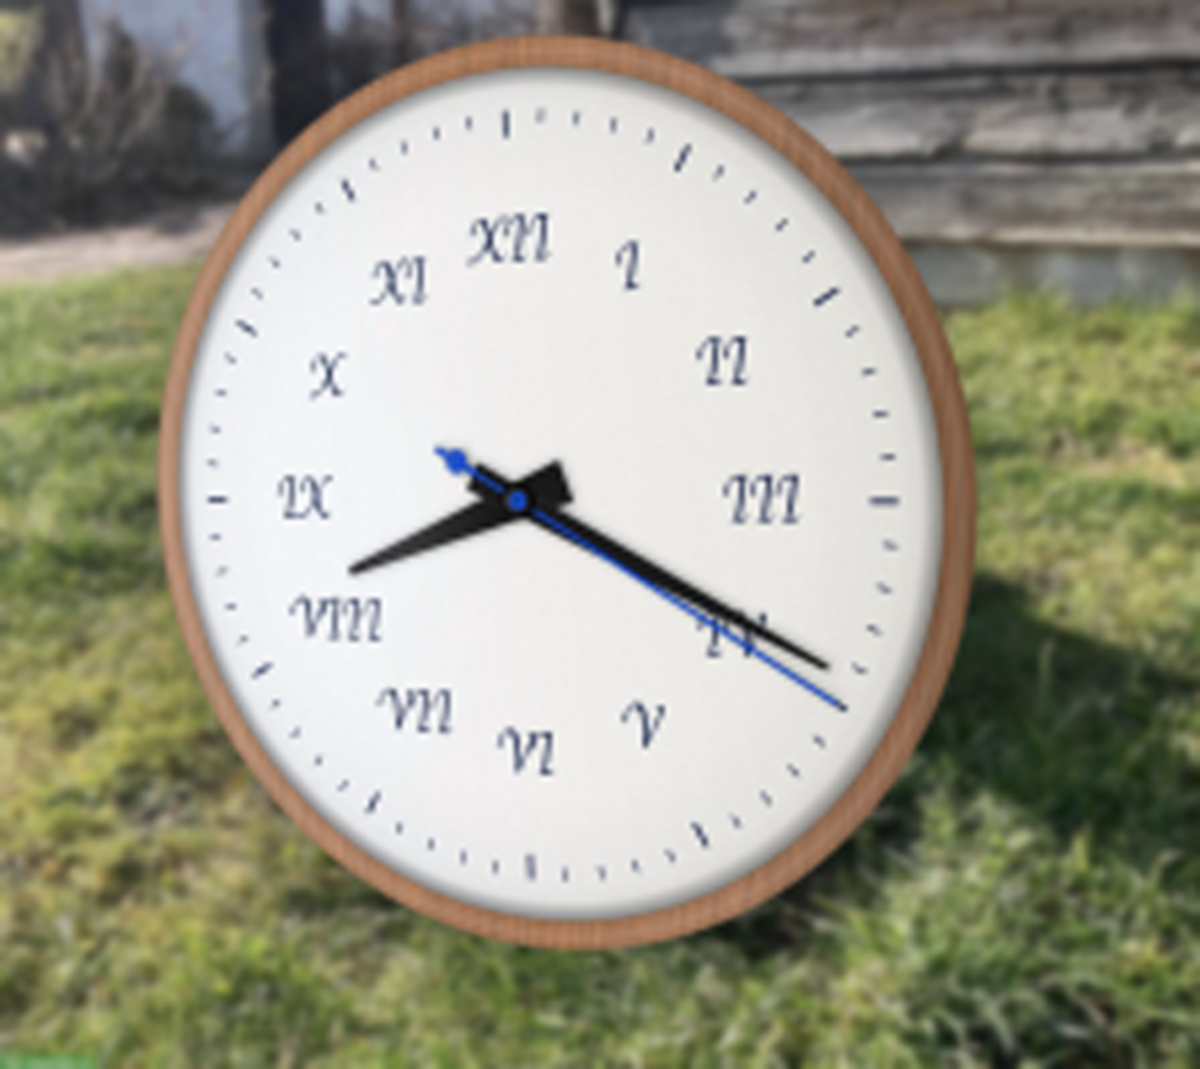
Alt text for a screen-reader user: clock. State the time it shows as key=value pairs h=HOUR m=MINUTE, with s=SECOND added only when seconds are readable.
h=8 m=19 s=20
